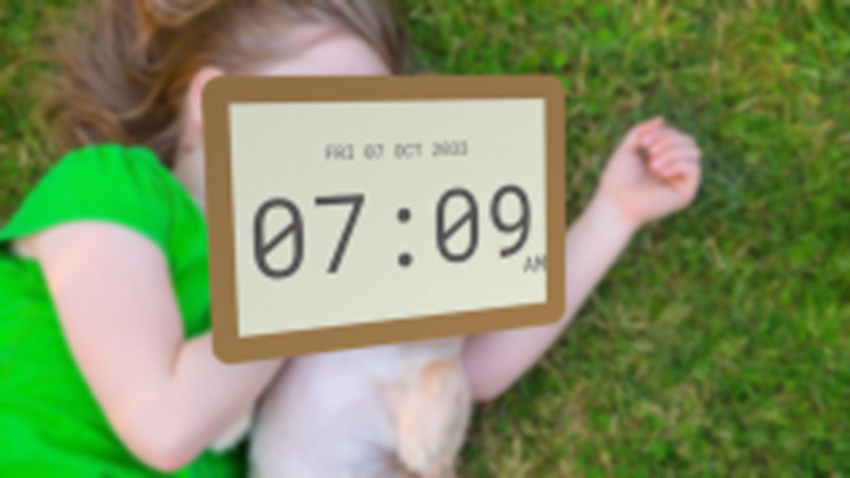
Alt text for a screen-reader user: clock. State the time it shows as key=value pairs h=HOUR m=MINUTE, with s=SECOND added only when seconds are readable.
h=7 m=9
